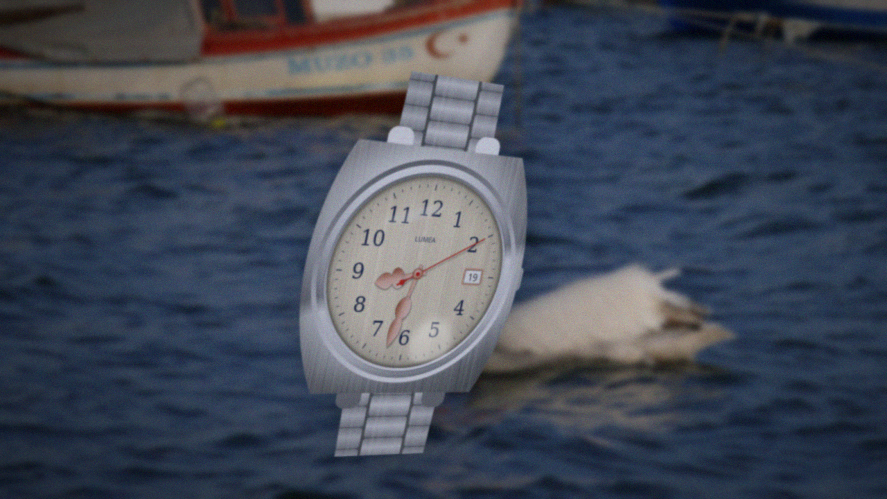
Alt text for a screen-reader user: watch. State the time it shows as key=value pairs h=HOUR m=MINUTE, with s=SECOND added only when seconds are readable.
h=8 m=32 s=10
